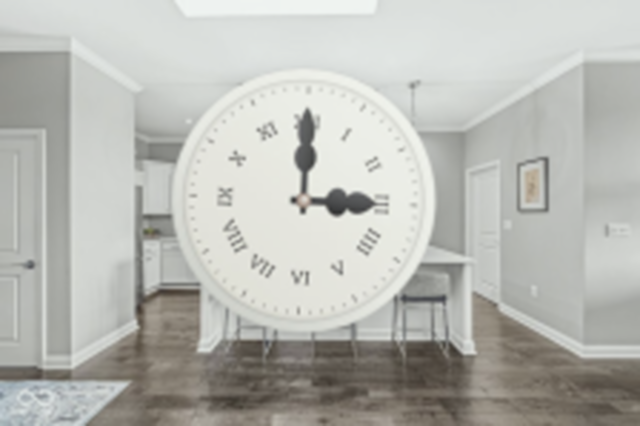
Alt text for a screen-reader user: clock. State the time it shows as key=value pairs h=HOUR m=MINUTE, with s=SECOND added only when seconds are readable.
h=3 m=0
